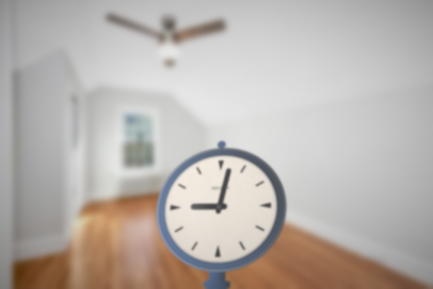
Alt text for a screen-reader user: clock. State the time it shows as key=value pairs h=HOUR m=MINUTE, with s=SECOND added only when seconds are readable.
h=9 m=2
